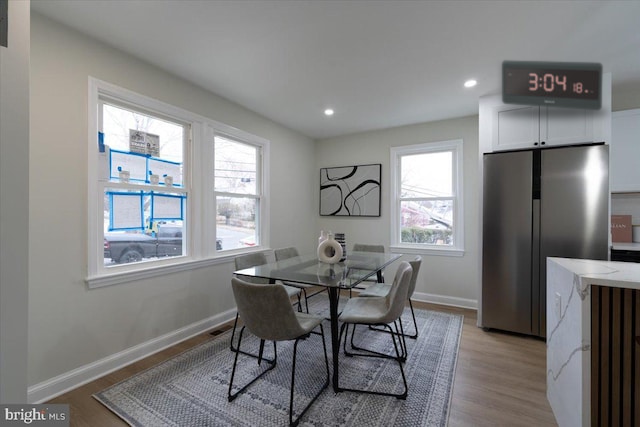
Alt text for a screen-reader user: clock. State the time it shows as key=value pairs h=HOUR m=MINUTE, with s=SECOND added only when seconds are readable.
h=3 m=4 s=18
